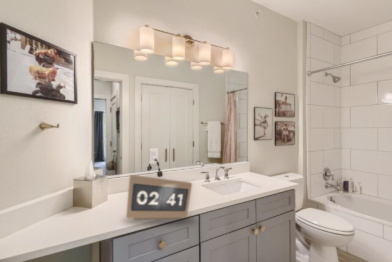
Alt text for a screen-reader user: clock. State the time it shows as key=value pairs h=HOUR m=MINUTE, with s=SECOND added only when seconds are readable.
h=2 m=41
